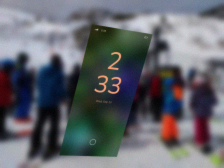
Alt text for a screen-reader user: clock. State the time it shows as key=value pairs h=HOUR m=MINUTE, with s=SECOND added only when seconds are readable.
h=2 m=33
